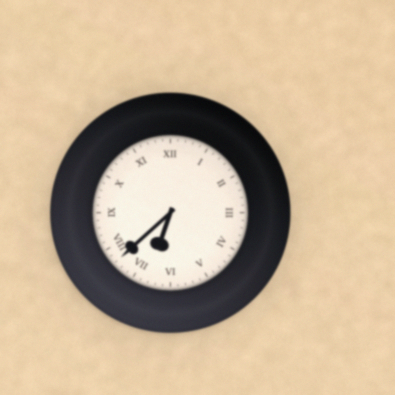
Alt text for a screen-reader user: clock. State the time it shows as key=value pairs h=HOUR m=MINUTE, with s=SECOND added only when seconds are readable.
h=6 m=38
